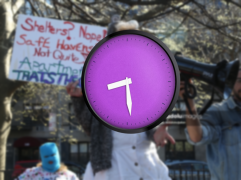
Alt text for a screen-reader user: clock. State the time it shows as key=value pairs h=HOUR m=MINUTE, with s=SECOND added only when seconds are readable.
h=8 m=29
